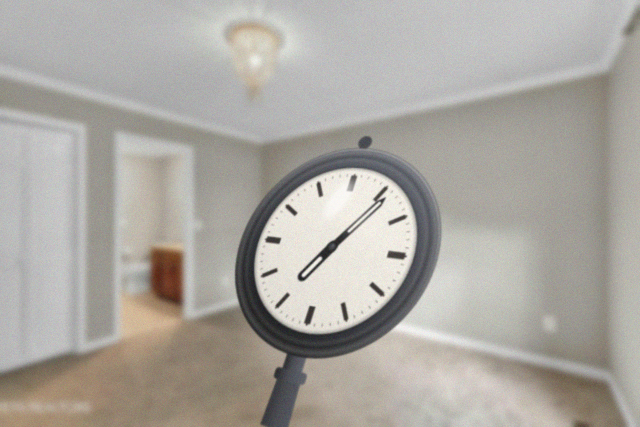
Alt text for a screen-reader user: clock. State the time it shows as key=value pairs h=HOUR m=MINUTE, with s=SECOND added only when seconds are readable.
h=7 m=6
